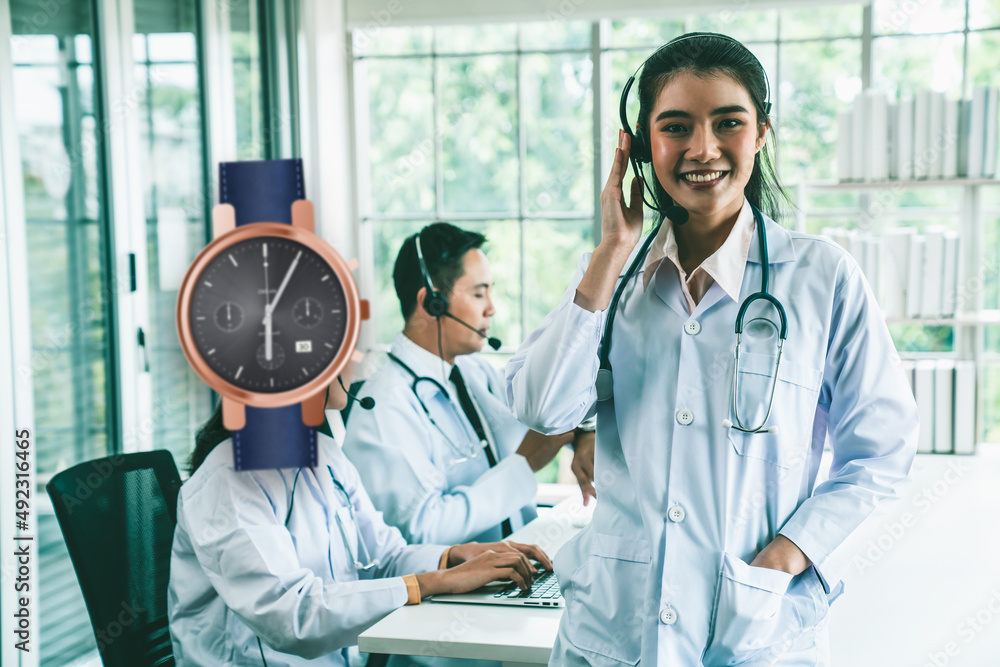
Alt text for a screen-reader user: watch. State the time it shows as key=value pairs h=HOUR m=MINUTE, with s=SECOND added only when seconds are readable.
h=6 m=5
